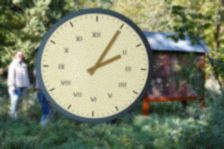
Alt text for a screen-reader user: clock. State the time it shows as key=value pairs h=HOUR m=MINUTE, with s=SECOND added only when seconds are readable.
h=2 m=5
